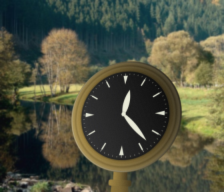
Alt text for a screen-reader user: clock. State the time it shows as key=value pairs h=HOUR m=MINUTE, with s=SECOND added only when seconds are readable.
h=12 m=23
